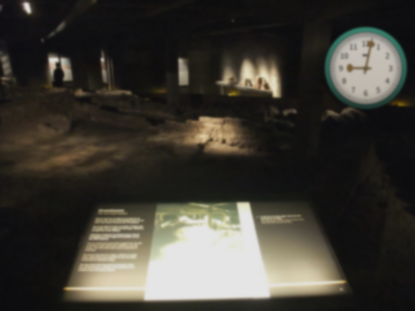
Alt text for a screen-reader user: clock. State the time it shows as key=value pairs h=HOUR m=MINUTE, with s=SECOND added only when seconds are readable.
h=9 m=2
